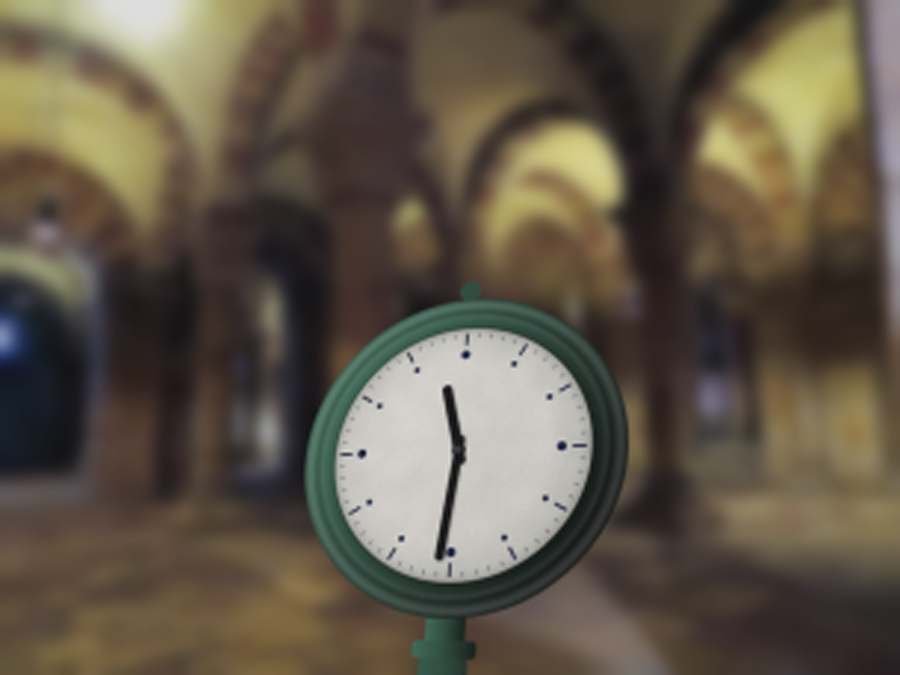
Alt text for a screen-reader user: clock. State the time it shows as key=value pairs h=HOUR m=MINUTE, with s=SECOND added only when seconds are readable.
h=11 m=31
